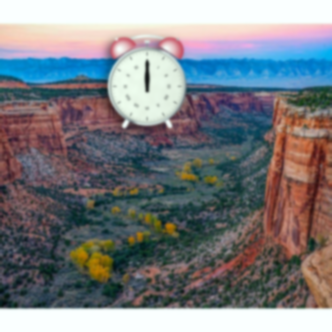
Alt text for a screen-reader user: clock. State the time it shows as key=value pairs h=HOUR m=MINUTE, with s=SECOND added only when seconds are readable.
h=12 m=0
